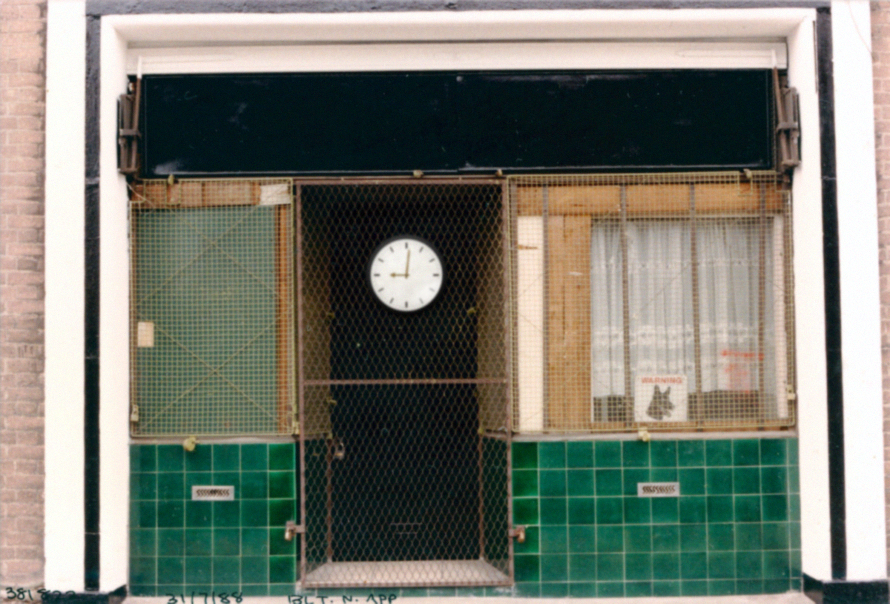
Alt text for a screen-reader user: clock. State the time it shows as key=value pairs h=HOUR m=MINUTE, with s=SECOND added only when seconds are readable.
h=9 m=1
